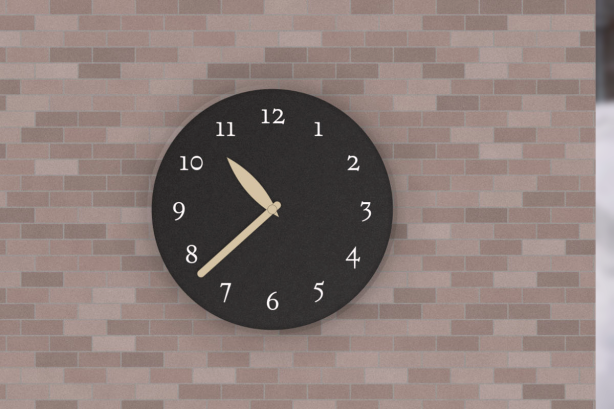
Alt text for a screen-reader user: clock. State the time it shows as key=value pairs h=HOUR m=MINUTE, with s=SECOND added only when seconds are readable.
h=10 m=38
